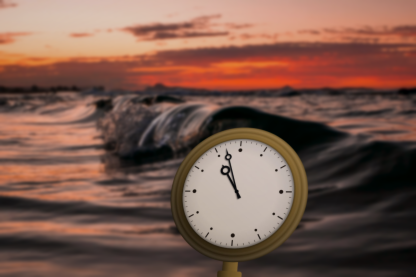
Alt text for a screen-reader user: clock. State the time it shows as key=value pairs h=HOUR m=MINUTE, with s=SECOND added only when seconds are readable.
h=10 m=57
